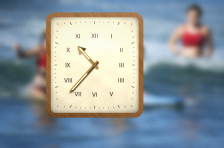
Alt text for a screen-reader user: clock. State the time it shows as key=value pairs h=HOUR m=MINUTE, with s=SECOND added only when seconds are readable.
h=10 m=37
